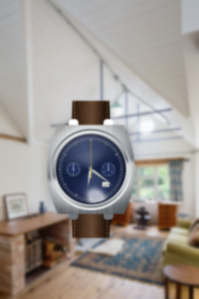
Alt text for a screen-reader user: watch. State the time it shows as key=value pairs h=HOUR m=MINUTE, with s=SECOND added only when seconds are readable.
h=6 m=21
